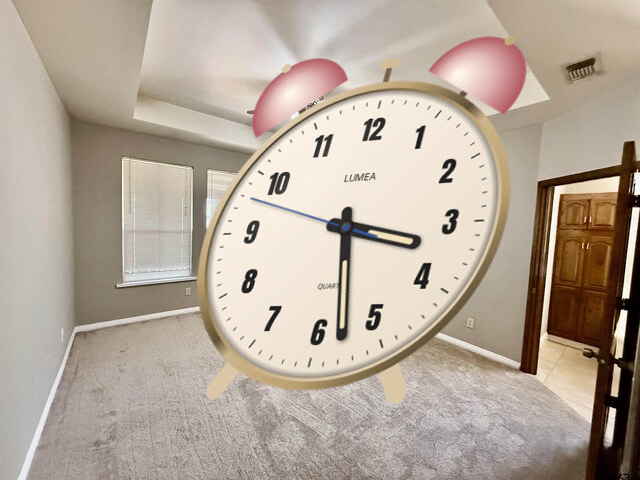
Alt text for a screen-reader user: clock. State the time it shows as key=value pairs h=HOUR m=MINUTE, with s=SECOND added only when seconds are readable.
h=3 m=27 s=48
